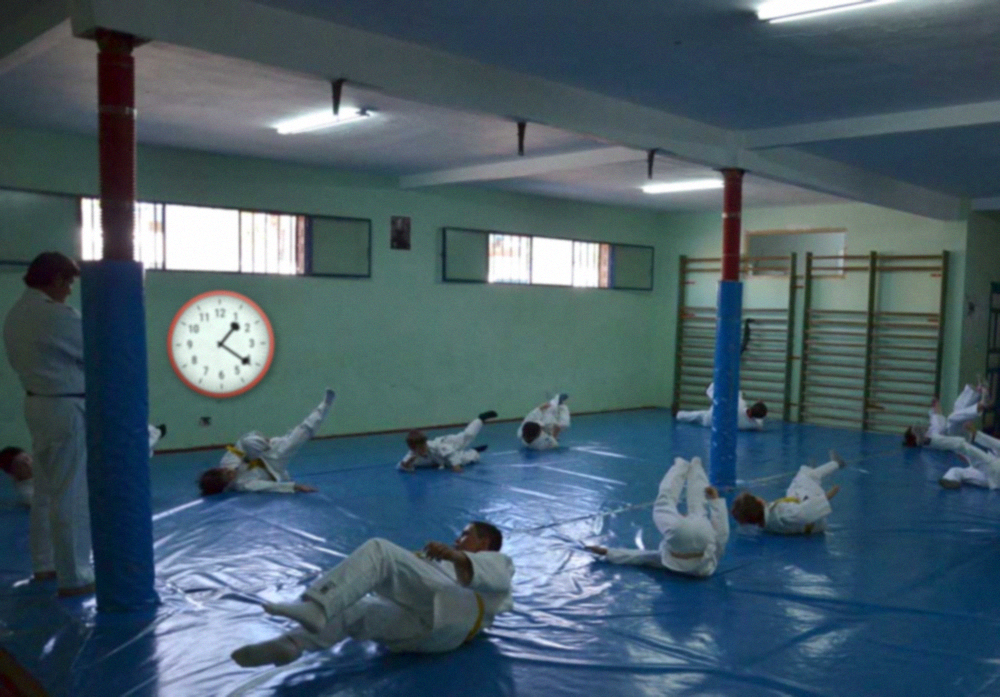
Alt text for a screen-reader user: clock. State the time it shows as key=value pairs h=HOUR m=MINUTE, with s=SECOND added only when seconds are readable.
h=1 m=21
